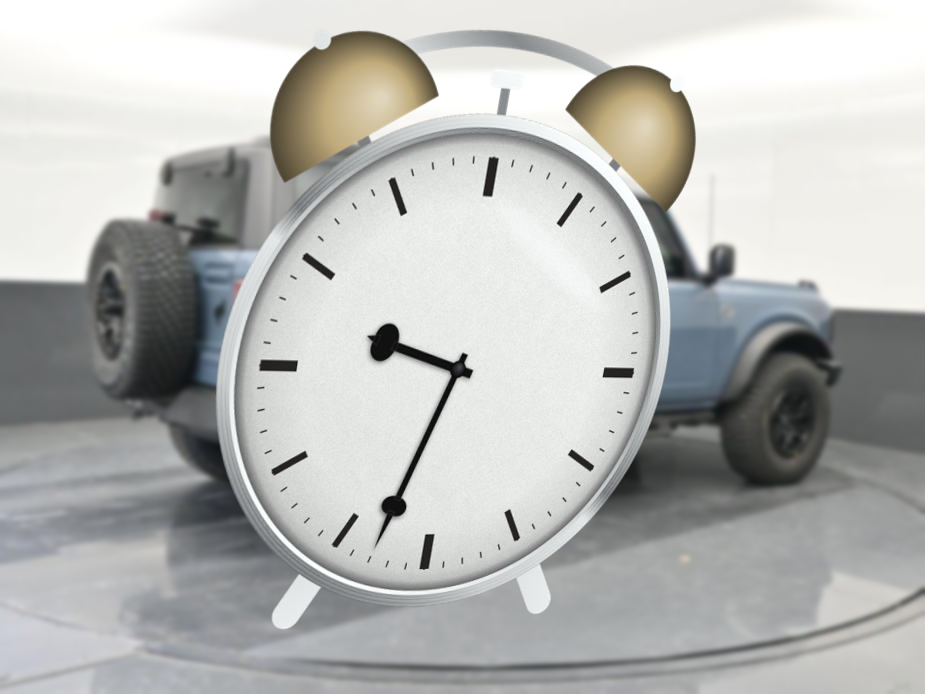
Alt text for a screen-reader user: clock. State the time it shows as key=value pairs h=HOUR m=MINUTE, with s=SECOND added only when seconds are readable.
h=9 m=33
